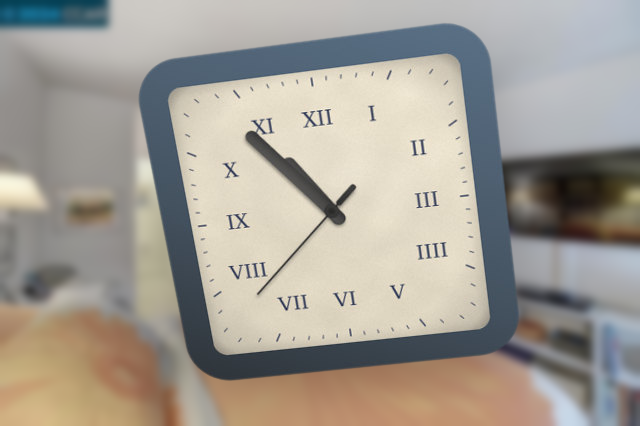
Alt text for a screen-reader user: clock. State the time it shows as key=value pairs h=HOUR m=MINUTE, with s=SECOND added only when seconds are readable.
h=10 m=53 s=38
